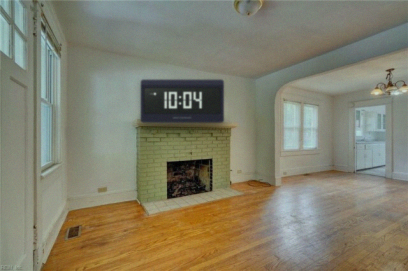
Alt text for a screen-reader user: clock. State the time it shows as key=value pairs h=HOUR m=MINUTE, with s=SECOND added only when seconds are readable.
h=10 m=4
